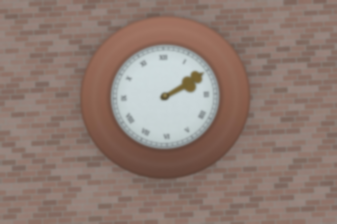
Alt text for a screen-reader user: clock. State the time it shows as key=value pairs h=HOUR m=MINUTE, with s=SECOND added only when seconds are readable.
h=2 m=10
